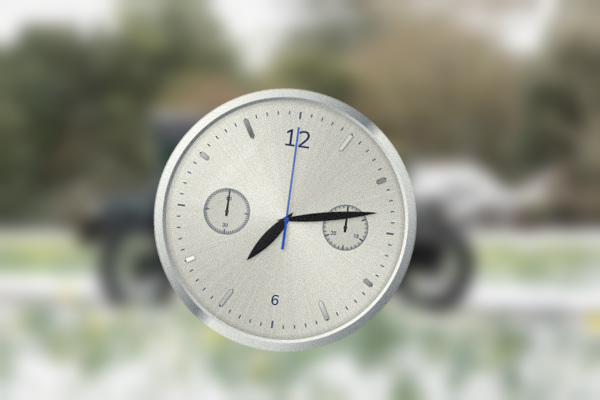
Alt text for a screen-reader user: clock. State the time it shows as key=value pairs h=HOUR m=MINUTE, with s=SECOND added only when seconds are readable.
h=7 m=13
